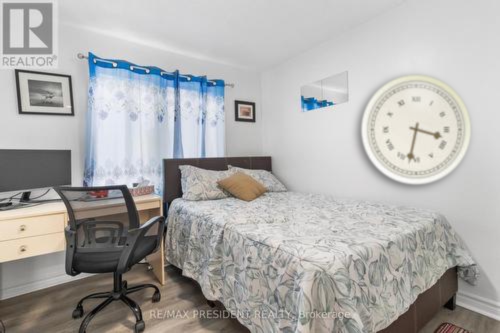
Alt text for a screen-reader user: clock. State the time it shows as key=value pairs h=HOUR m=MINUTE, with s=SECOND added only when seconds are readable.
h=3 m=32
